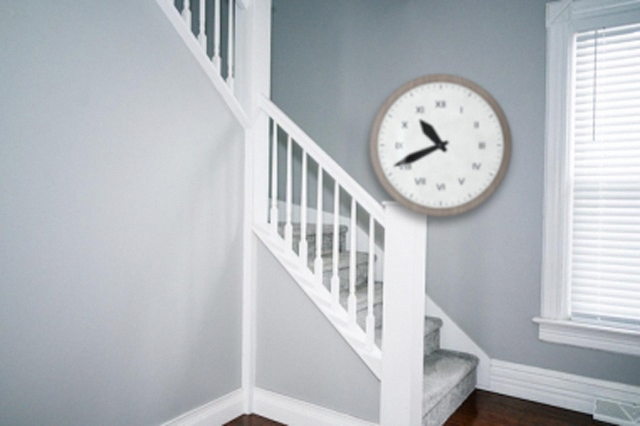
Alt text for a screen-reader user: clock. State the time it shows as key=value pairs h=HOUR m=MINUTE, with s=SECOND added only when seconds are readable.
h=10 m=41
